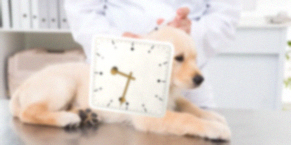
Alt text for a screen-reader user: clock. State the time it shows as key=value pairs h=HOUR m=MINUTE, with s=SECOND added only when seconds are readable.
h=9 m=32
